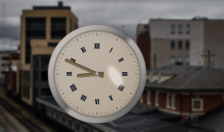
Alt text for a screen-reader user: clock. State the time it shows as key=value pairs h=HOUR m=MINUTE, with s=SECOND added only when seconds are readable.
h=8 m=49
